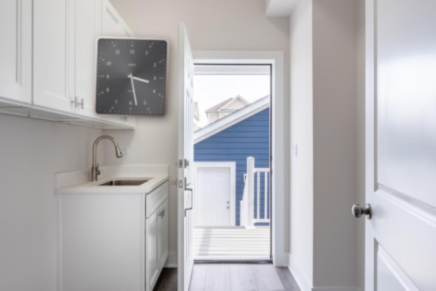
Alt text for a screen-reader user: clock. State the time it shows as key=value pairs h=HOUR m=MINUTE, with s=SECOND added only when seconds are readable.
h=3 m=28
